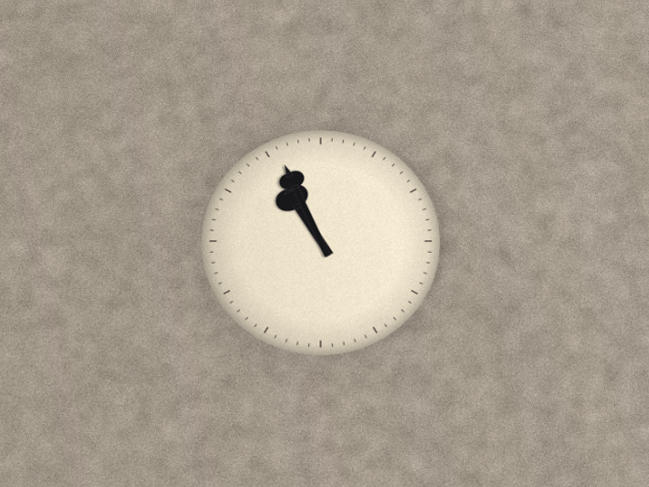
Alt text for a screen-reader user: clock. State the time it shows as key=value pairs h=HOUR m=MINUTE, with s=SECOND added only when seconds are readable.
h=10 m=56
